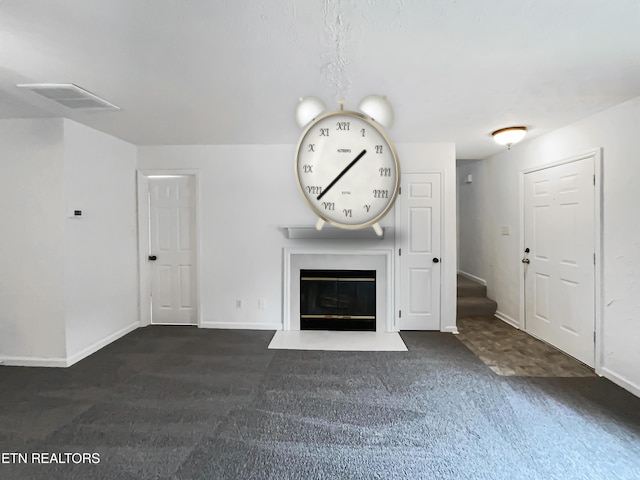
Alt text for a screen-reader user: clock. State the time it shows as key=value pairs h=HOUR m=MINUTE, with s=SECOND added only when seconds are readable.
h=1 m=38
